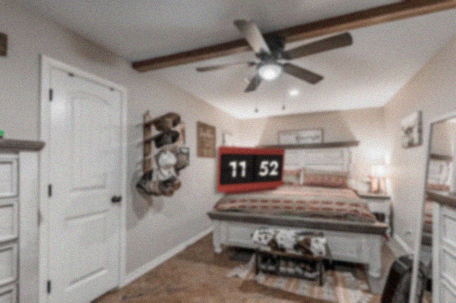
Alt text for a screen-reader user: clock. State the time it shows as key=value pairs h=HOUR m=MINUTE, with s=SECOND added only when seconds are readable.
h=11 m=52
